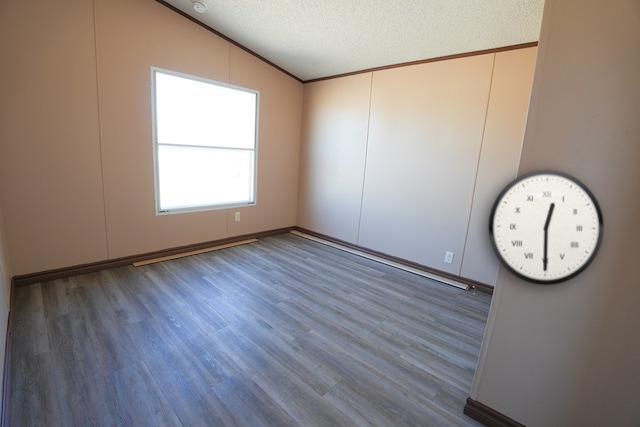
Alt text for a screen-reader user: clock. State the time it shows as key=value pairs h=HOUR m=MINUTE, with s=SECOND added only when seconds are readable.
h=12 m=30
